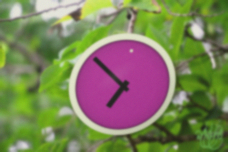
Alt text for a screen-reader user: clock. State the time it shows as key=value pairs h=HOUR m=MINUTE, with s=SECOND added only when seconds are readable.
h=6 m=51
